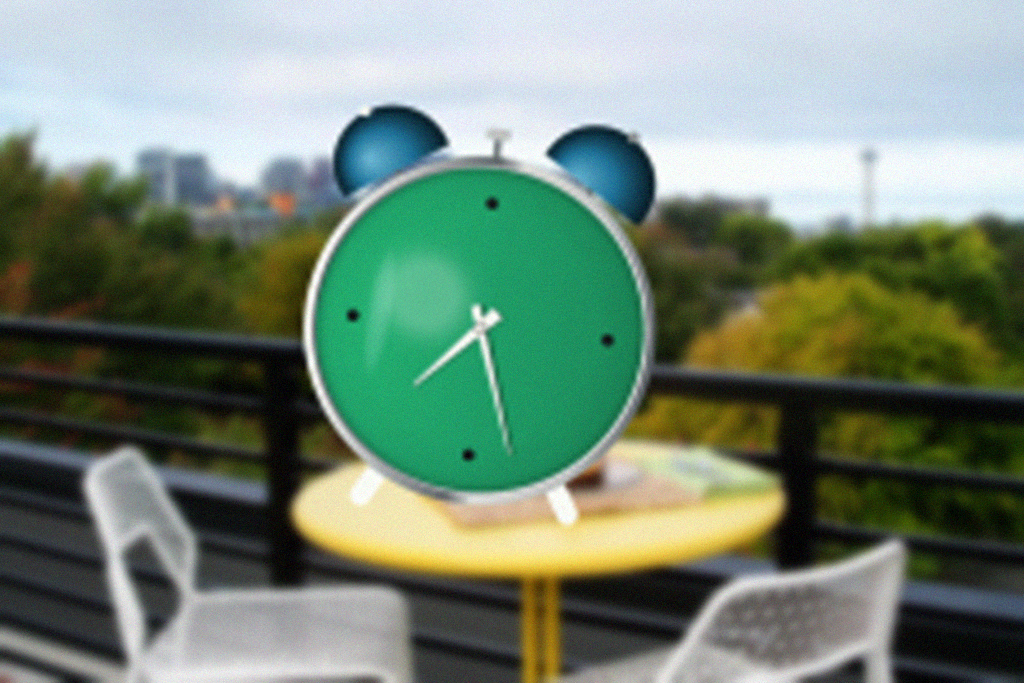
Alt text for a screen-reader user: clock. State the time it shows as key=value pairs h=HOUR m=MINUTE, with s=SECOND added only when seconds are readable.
h=7 m=27
